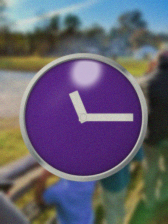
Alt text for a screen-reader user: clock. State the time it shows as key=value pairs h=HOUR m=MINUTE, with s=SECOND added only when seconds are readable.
h=11 m=15
